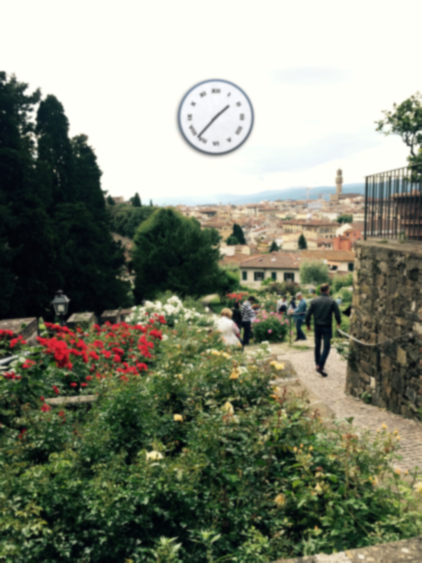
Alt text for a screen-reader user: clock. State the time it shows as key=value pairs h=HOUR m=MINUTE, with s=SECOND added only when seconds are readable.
h=1 m=37
